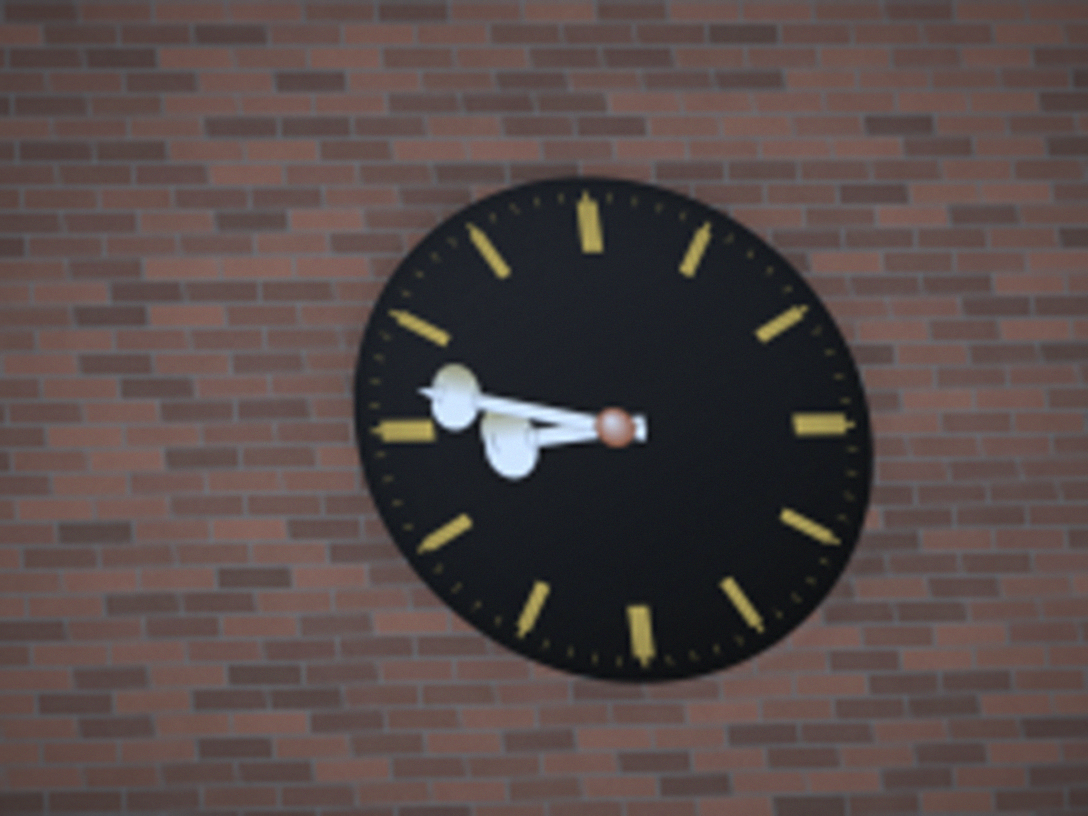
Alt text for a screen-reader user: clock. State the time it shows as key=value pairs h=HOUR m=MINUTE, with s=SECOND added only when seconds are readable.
h=8 m=47
